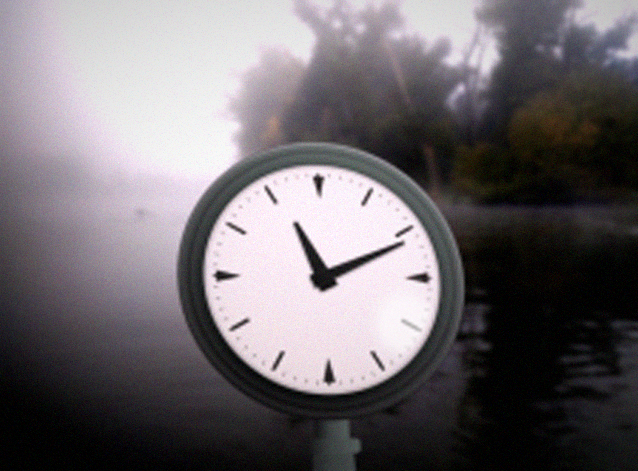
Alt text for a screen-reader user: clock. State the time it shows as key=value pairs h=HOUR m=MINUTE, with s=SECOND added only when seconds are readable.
h=11 m=11
